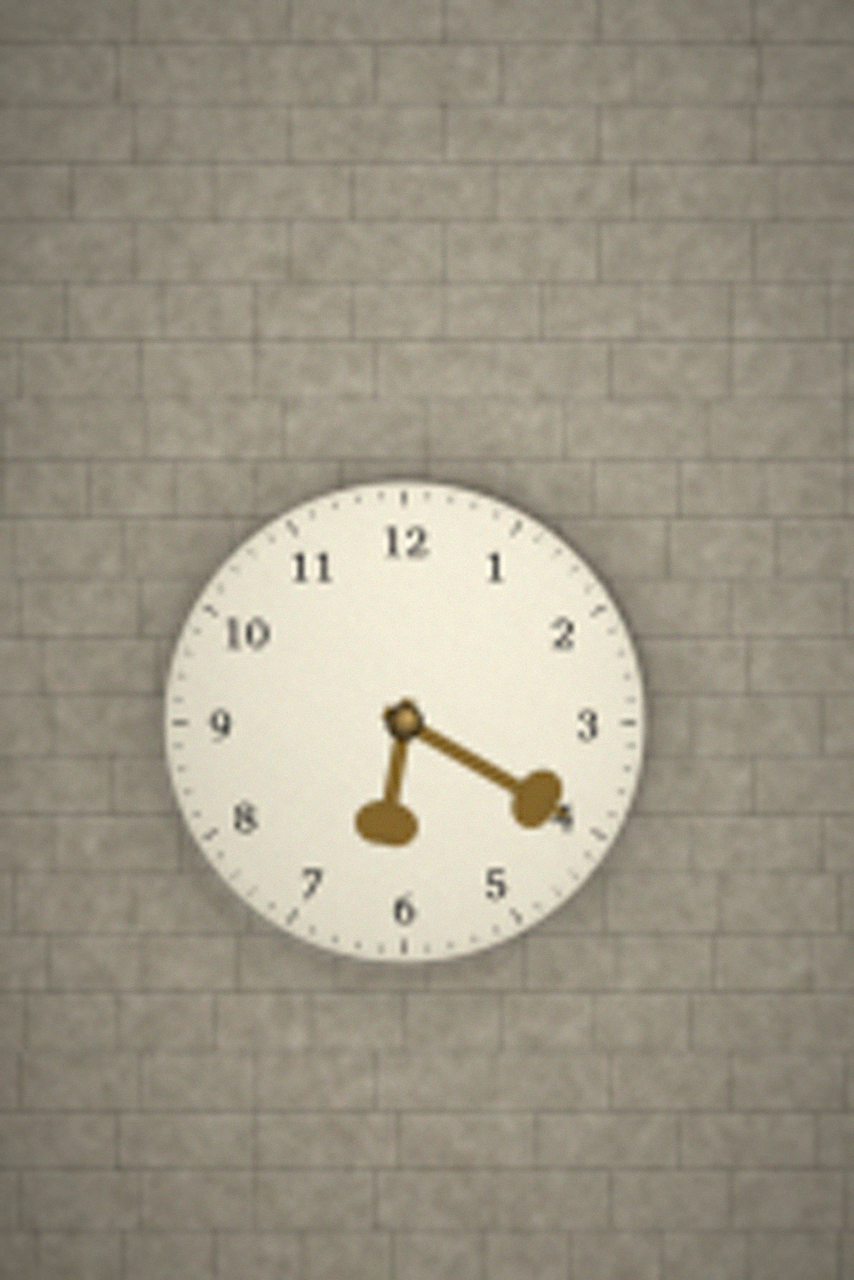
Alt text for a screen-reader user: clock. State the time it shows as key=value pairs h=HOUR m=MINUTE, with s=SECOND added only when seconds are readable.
h=6 m=20
